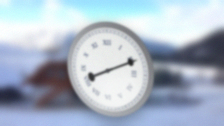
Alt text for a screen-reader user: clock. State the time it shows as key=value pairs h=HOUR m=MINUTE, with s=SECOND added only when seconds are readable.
h=8 m=11
